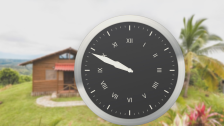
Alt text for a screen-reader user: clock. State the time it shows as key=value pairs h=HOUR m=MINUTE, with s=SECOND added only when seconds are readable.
h=9 m=49
